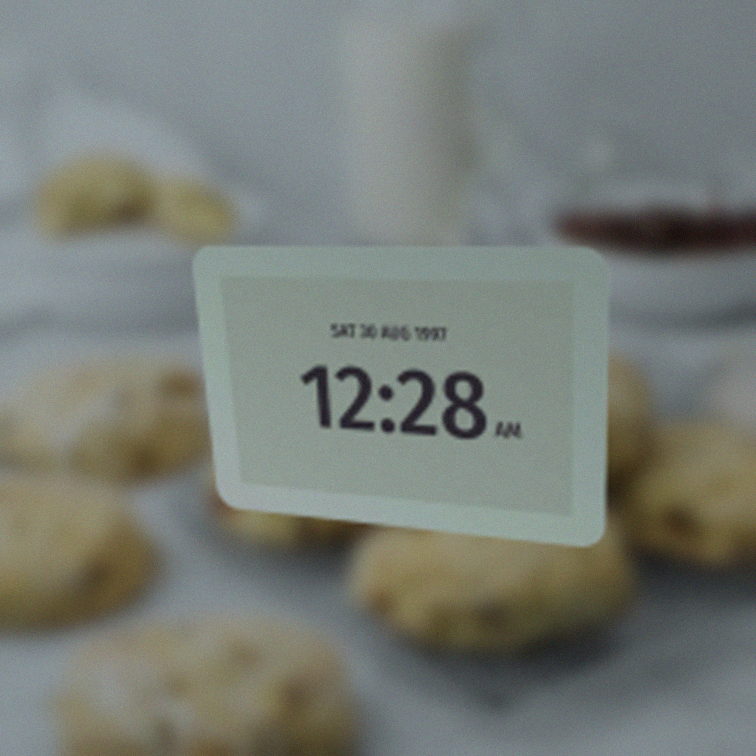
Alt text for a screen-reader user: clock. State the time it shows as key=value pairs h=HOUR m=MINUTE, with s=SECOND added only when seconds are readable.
h=12 m=28
